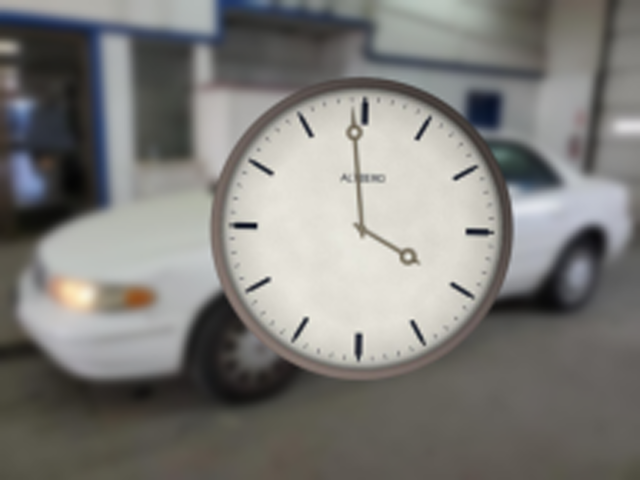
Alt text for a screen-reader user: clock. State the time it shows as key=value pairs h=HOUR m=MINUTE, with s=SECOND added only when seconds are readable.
h=3 m=59
